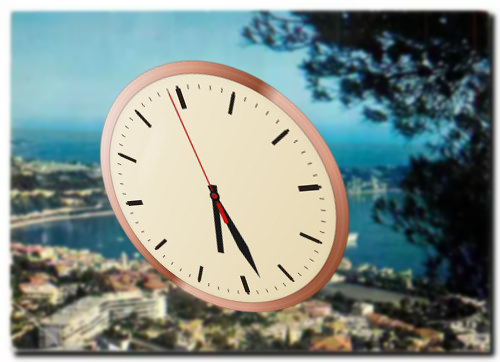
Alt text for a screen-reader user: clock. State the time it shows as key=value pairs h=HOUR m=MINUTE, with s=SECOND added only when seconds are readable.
h=6 m=27 s=59
